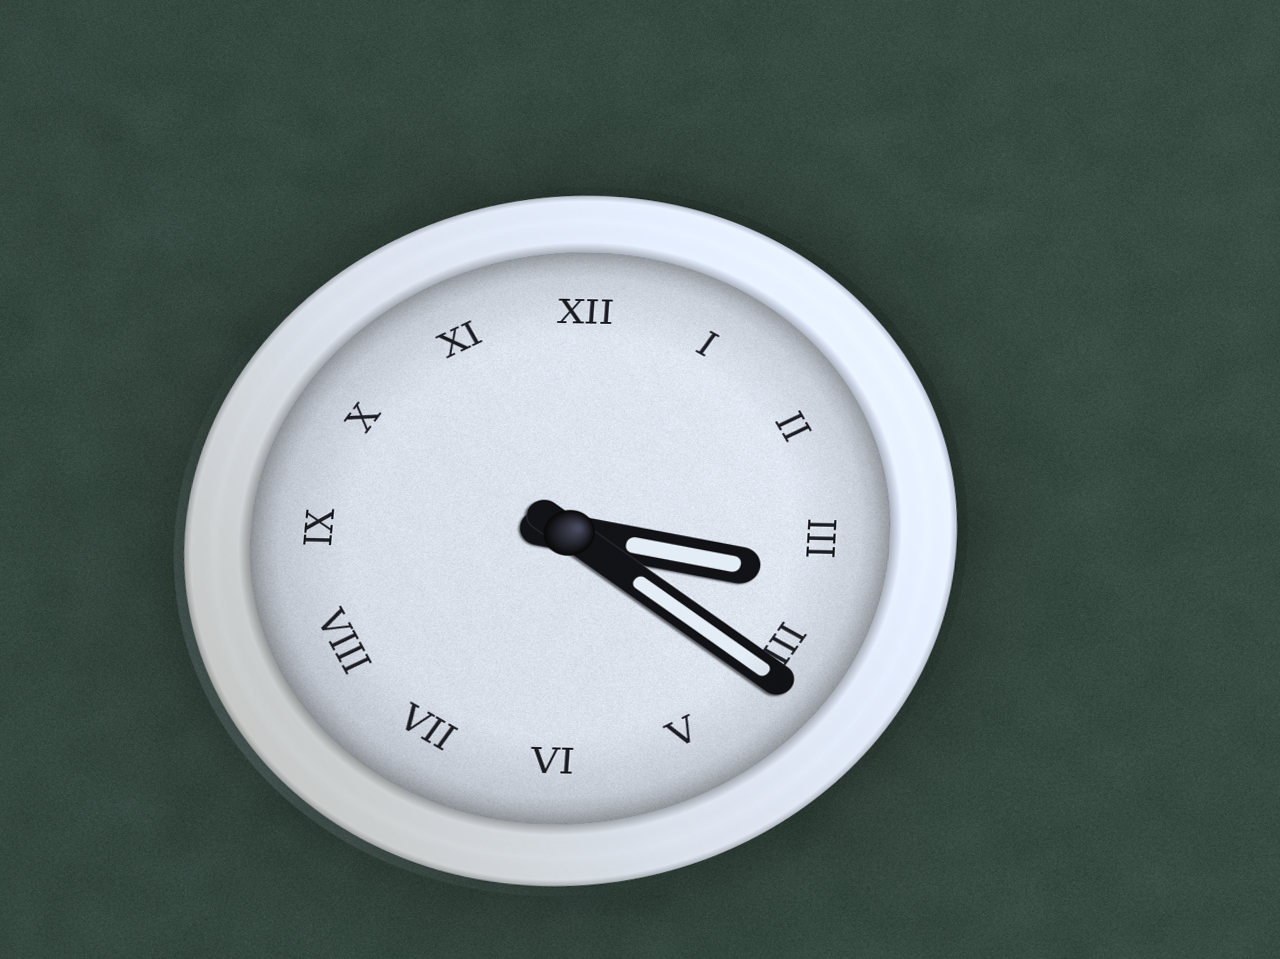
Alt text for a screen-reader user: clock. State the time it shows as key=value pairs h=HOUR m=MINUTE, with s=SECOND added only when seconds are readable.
h=3 m=21
